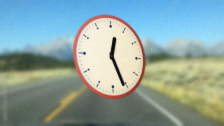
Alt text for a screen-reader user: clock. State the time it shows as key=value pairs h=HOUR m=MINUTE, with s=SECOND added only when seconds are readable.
h=12 m=26
